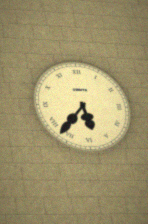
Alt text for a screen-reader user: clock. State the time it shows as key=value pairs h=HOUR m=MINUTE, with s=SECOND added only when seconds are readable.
h=5 m=37
